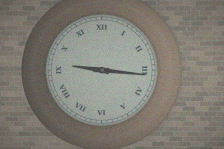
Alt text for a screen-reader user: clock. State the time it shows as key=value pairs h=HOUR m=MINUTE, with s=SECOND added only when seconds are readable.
h=9 m=16
